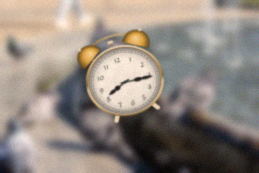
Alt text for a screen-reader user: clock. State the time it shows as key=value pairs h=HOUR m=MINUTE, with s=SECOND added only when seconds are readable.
h=8 m=16
